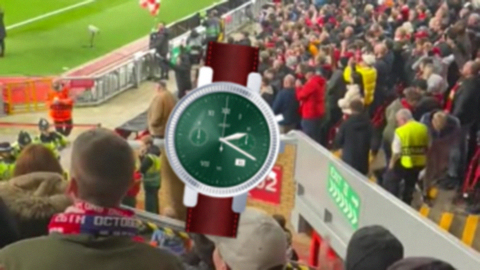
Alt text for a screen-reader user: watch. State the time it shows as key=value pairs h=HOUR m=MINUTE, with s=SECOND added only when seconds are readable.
h=2 m=19
